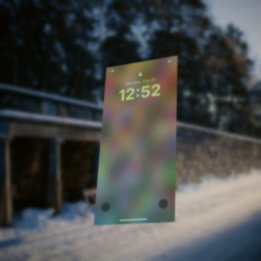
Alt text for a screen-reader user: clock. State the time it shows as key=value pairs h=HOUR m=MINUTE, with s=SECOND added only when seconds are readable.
h=12 m=52
